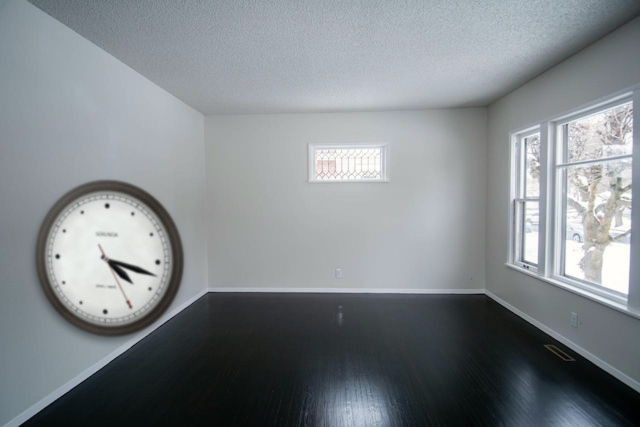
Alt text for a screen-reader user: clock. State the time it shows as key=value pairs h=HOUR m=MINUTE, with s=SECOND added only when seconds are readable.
h=4 m=17 s=25
